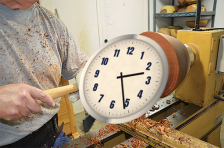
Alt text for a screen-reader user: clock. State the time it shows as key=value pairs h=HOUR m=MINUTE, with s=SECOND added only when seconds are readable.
h=2 m=26
